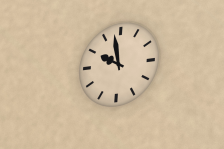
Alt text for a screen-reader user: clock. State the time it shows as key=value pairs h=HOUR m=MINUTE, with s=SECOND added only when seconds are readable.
h=9 m=58
